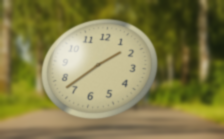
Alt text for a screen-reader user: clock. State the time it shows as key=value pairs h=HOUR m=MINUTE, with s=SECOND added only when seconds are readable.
h=1 m=37
